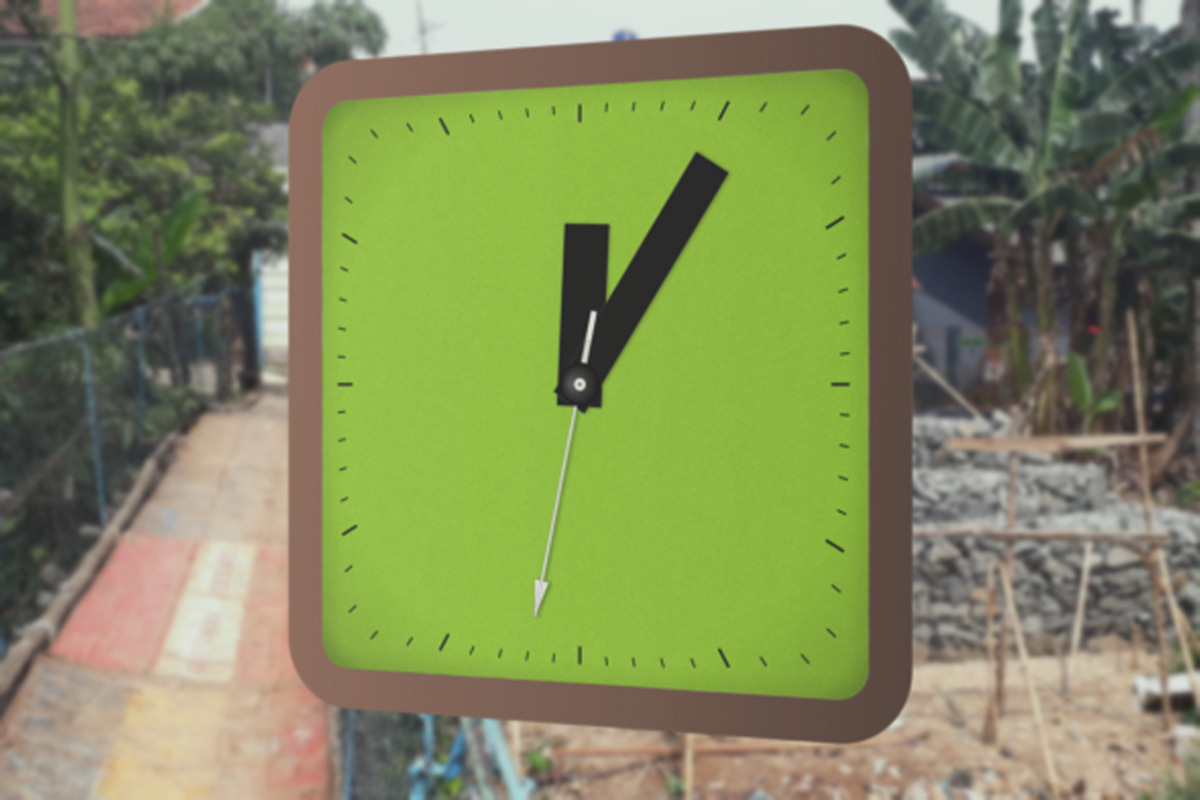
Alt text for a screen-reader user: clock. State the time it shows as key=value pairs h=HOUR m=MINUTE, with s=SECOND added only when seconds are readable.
h=12 m=5 s=32
